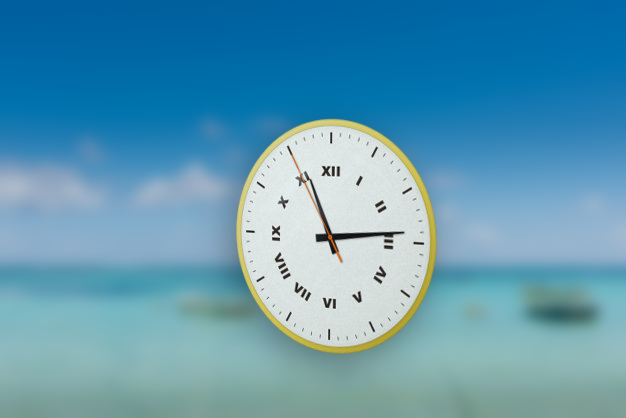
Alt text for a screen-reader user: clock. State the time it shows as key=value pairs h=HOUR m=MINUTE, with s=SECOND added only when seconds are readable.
h=11 m=13 s=55
